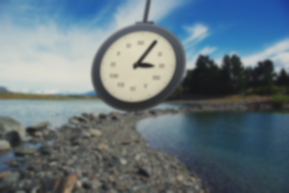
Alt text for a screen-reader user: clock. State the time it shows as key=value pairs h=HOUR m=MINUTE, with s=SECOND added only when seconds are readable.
h=3 m=5
